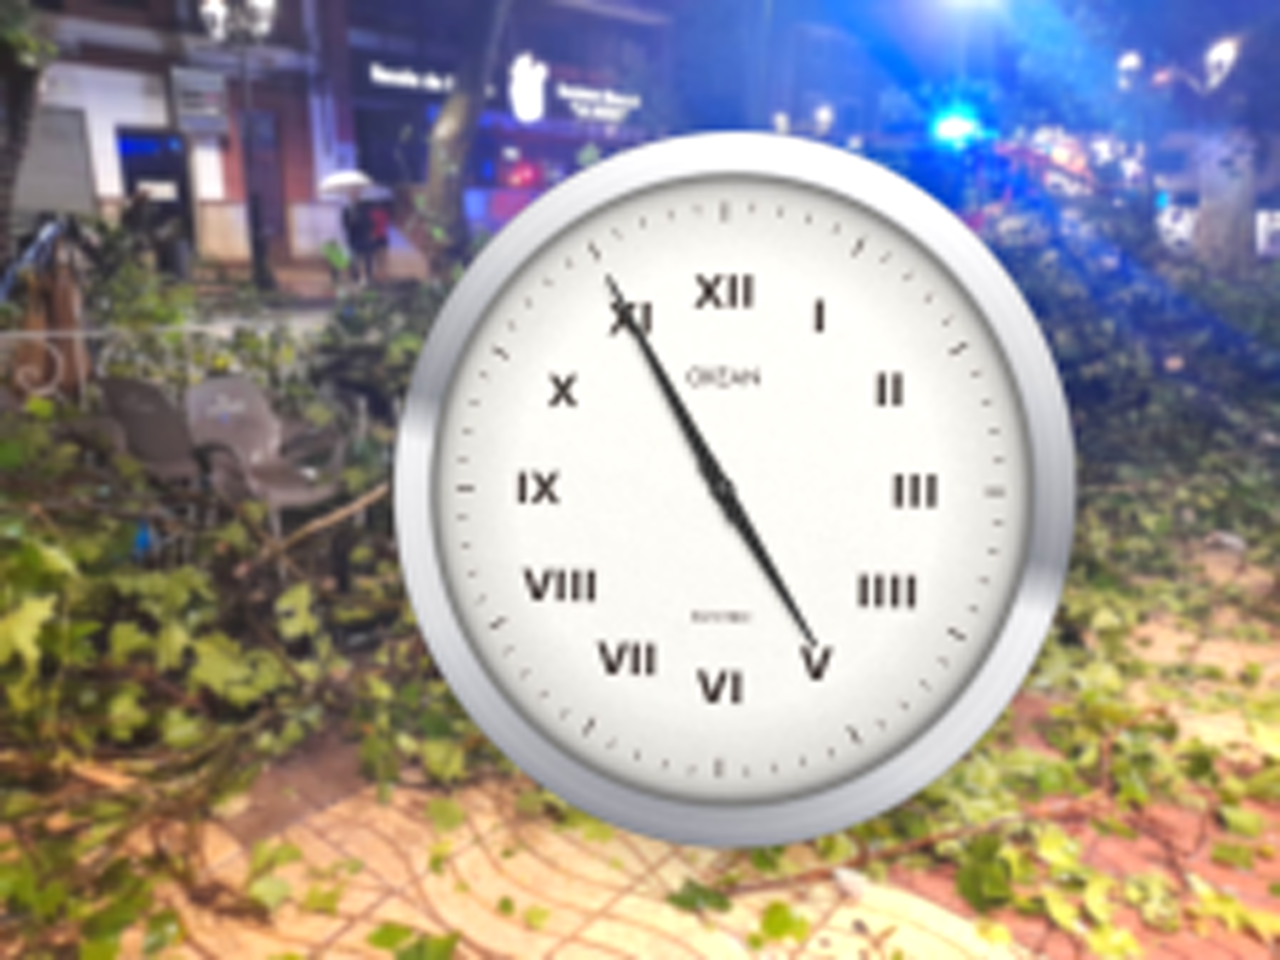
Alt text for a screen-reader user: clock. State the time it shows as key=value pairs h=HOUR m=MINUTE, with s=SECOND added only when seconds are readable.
h=4 m=55
